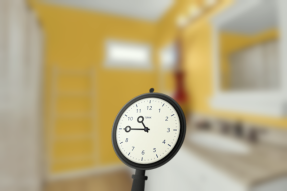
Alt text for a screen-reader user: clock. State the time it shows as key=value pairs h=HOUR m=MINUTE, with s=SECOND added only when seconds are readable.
h=10 m=45
